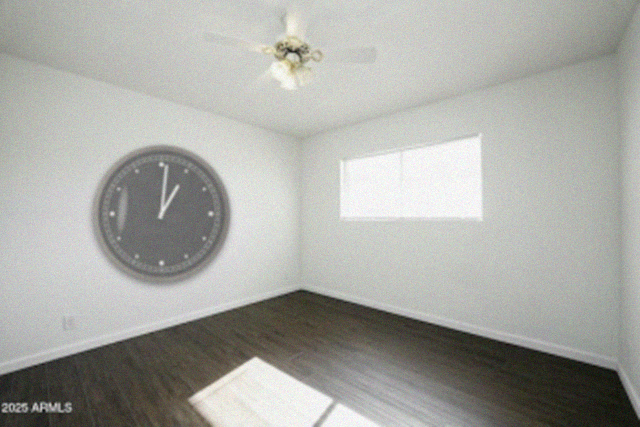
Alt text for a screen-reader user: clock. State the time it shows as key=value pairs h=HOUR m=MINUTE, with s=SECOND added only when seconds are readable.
h=1 m=1
